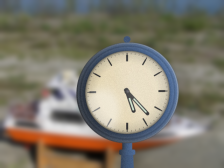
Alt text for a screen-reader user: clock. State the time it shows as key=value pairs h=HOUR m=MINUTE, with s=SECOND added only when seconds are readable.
h=5 m=23
